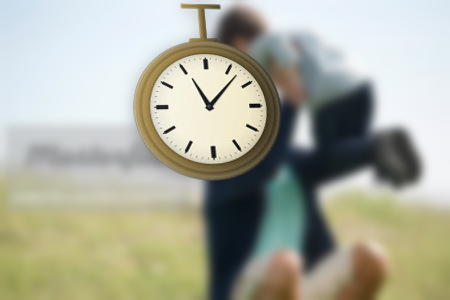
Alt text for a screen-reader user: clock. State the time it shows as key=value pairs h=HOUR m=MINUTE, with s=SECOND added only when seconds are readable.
h=11 m=7
